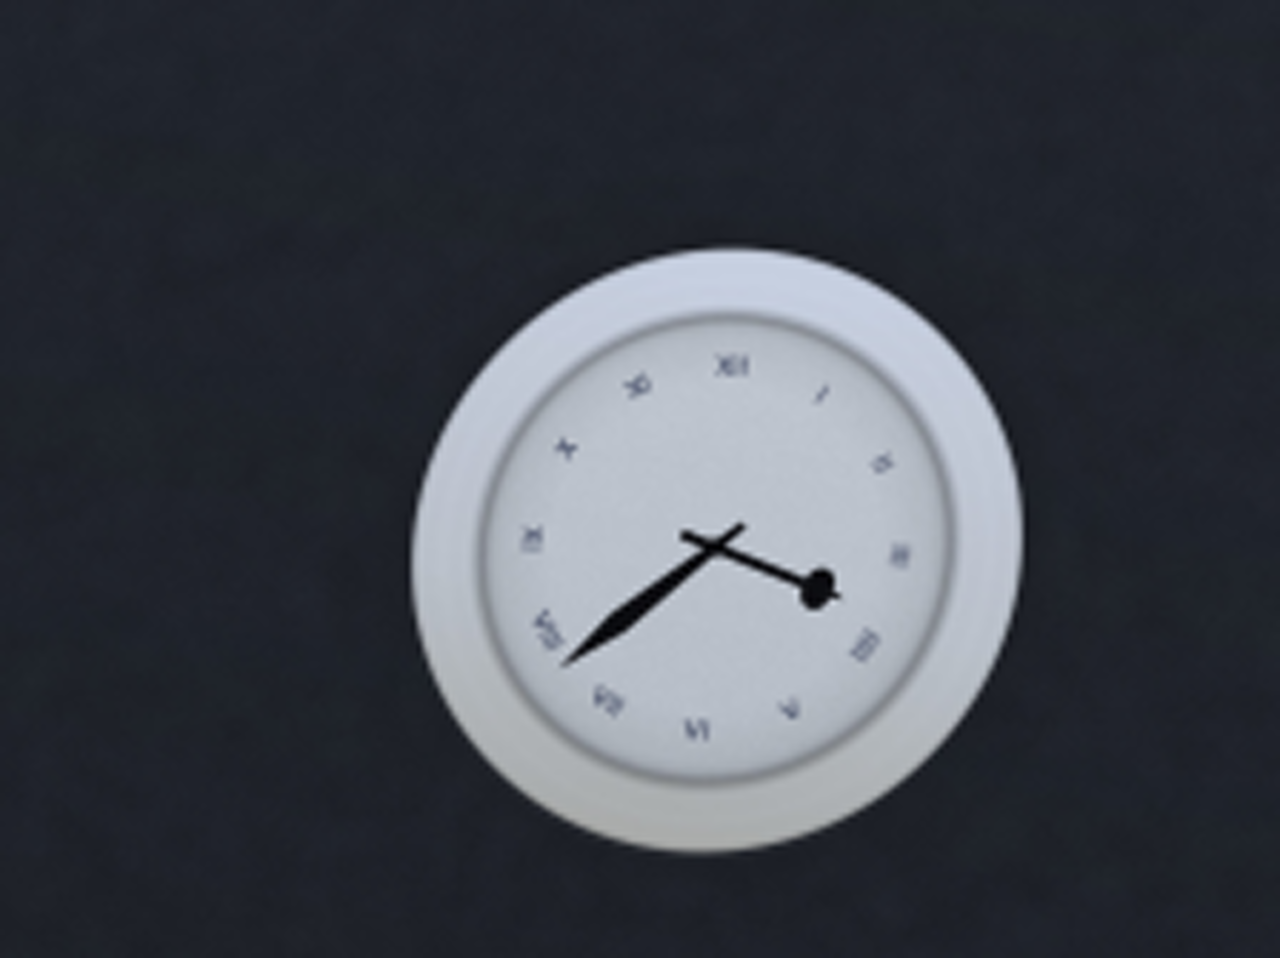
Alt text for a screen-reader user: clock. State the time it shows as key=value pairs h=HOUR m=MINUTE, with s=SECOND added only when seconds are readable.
h=3 m=38
